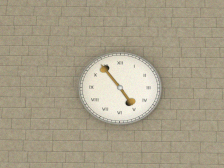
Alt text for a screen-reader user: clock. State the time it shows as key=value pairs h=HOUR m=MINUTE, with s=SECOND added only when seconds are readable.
h=4 m=54
